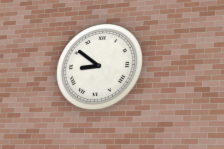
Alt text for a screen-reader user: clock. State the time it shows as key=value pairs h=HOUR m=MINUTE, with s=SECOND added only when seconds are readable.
h=8 m=51
